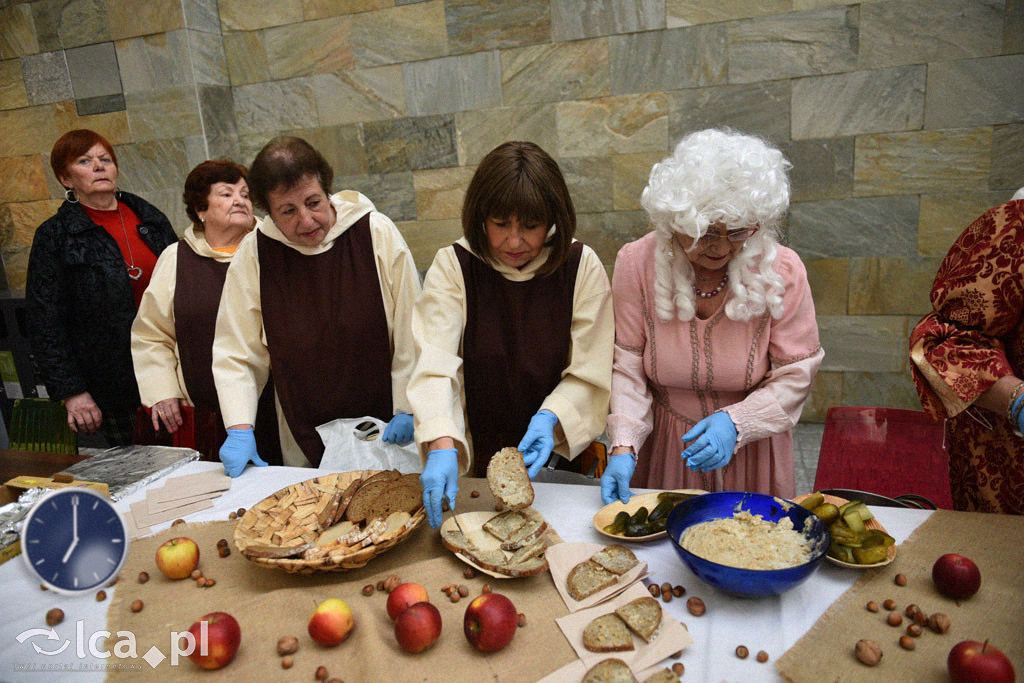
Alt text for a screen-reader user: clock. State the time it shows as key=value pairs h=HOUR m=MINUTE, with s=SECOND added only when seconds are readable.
h=7 m=0
